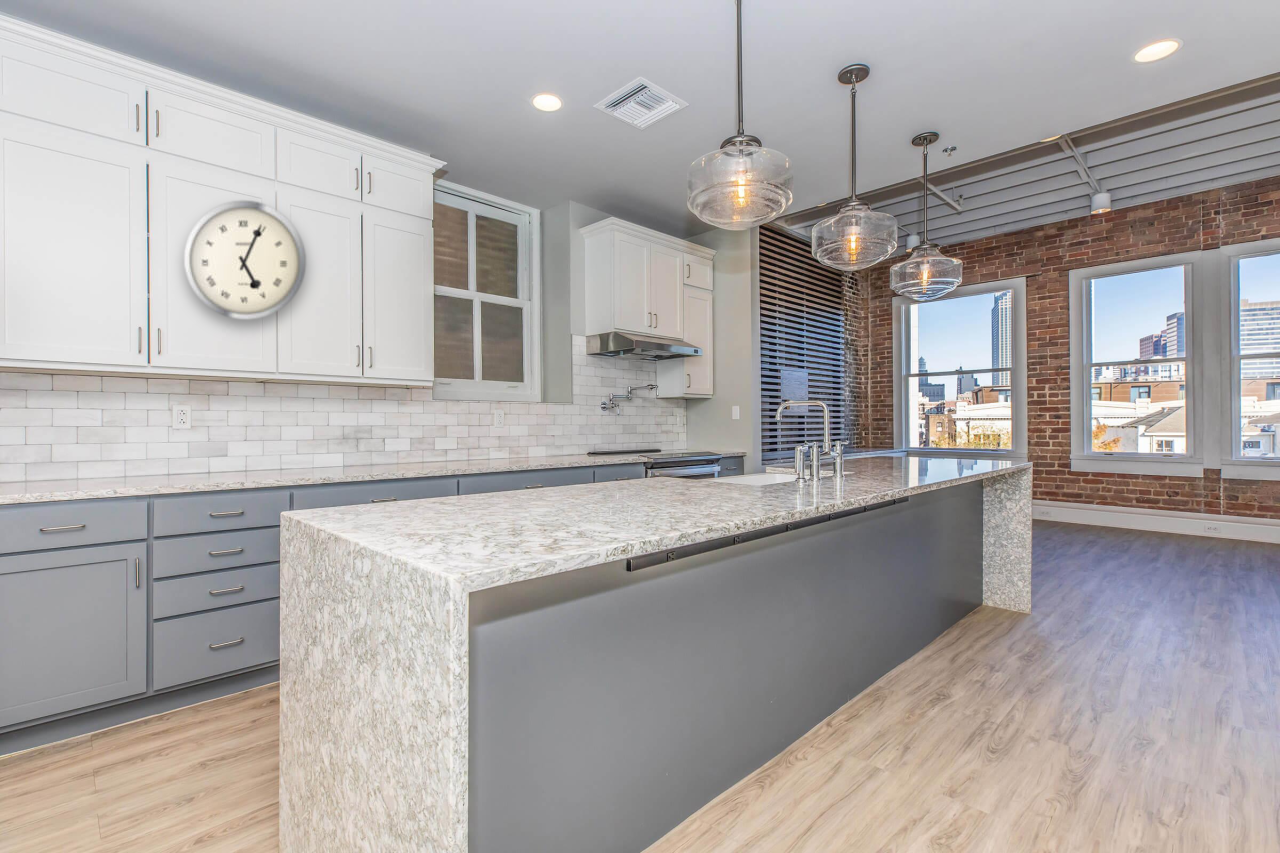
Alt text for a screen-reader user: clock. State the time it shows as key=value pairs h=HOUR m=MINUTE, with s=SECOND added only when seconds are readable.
h=5 m=4
